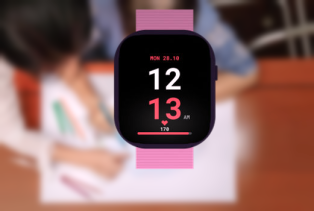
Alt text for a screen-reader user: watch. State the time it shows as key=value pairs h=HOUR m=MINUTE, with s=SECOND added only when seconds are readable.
h=12 m=13
